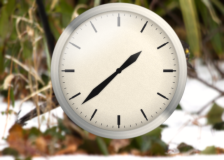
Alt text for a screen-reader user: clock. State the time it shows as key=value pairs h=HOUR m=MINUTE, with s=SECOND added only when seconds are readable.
h=1 m=38
